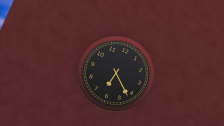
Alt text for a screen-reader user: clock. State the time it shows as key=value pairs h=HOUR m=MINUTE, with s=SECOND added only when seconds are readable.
h=6 m=22
